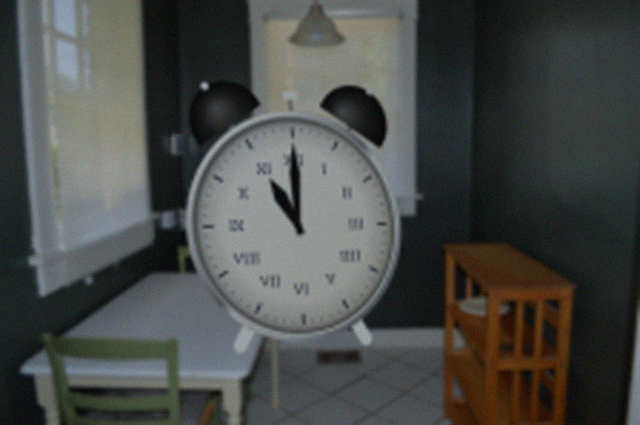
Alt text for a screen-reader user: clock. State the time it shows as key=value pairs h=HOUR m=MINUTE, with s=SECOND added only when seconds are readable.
h=11 m=0
